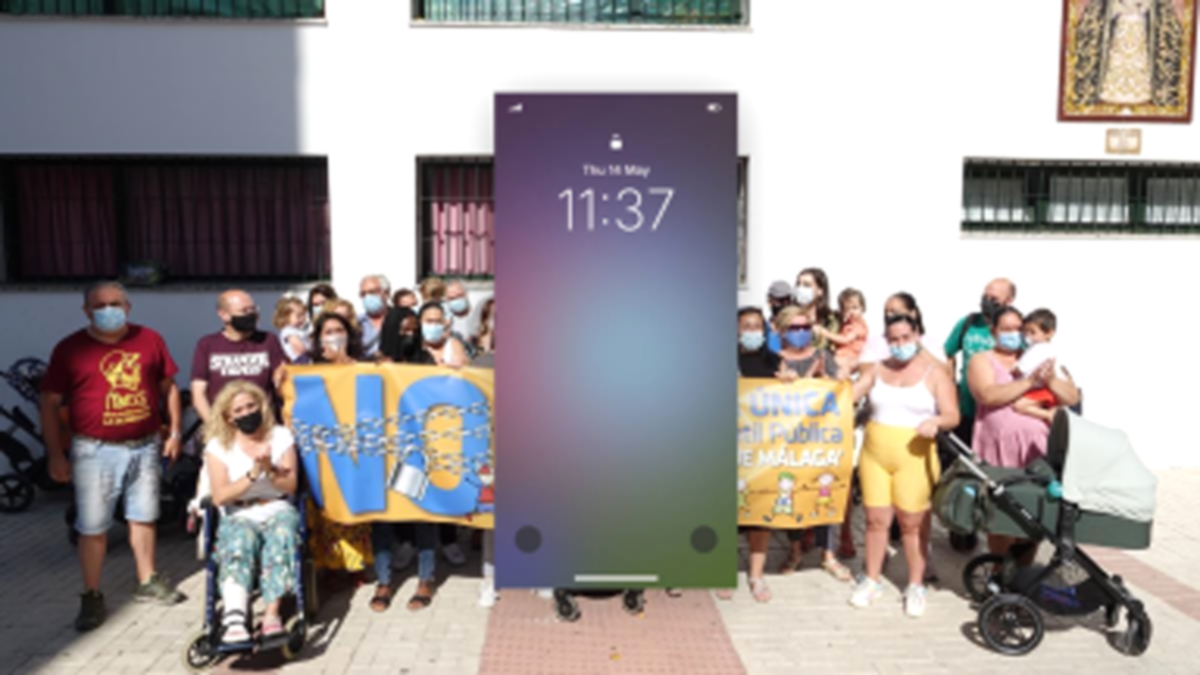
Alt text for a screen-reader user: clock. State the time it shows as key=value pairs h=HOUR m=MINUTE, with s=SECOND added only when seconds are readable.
h=11 m=37
